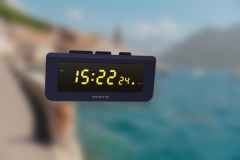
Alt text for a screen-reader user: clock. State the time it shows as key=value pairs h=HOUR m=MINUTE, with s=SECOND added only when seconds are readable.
h=15 m=22 s=24
